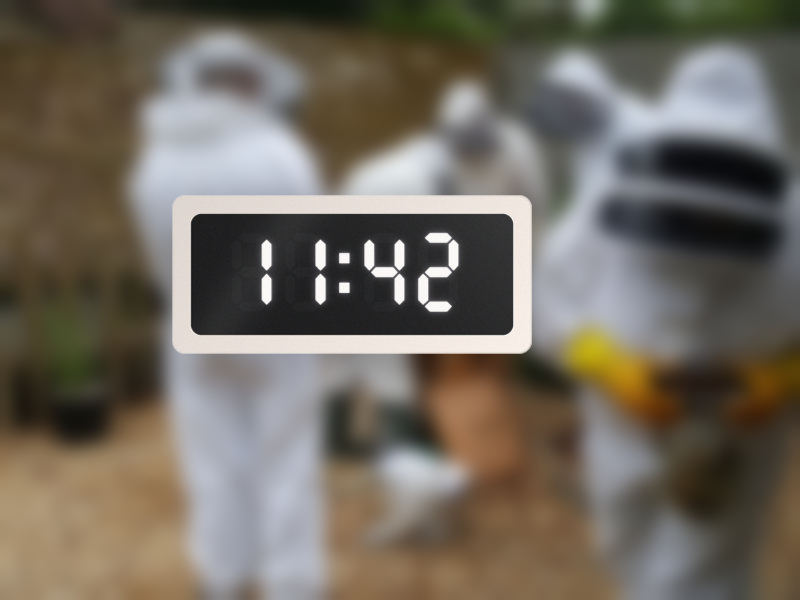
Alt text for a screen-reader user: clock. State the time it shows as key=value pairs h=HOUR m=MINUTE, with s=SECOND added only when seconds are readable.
h=11 m=42
